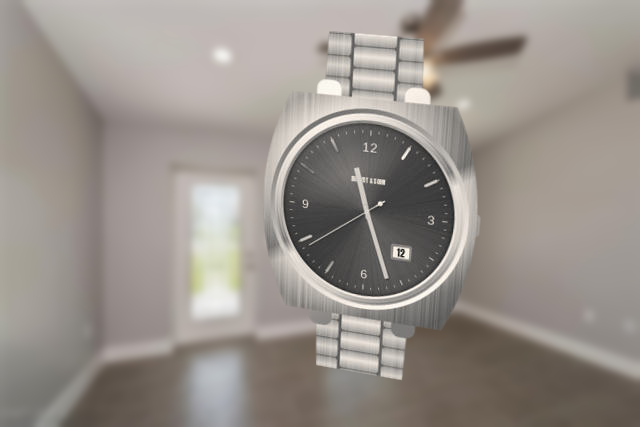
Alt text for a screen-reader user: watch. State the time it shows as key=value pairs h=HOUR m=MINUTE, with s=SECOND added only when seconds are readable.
h=11 m=26 s=39
